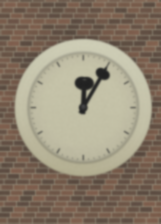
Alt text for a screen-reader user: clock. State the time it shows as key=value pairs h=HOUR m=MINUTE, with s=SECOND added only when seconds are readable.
h=12 m=5
